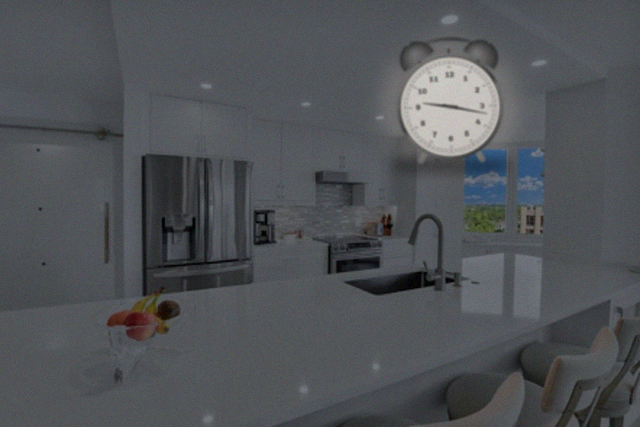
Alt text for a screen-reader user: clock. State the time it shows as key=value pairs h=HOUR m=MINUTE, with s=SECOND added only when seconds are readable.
h=9 m=17
